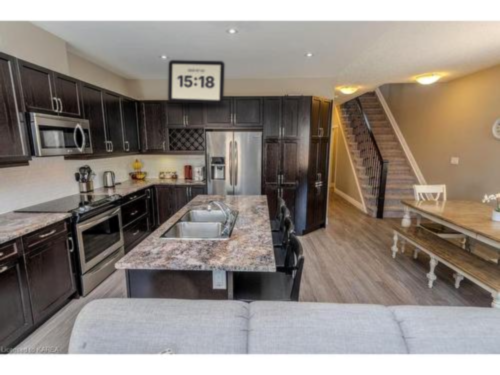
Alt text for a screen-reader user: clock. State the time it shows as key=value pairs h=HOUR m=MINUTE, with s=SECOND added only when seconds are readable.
h=15 m=18
